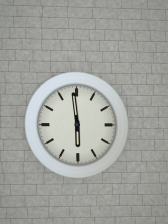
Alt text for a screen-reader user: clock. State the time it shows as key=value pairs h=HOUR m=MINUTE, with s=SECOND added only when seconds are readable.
h=5 m=59
